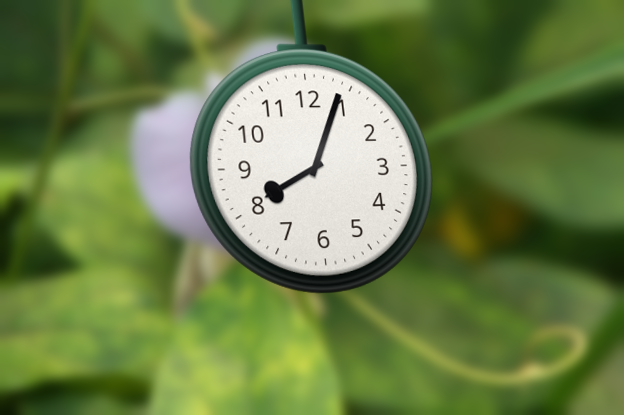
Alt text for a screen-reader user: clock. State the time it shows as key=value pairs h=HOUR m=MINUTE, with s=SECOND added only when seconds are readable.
h=8 m=4
